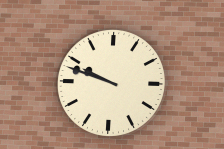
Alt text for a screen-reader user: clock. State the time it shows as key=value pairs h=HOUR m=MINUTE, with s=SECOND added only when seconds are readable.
h=9 m=48
